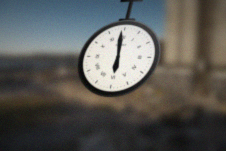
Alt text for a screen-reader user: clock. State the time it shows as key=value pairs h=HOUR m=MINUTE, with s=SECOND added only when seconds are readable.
h=5 m=59
